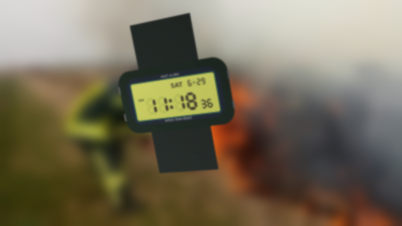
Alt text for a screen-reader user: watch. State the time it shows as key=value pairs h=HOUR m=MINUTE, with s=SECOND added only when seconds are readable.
h=11 m=18
